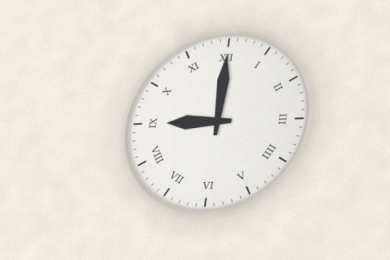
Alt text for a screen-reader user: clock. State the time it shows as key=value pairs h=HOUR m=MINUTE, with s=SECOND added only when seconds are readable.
h=9 m=0
